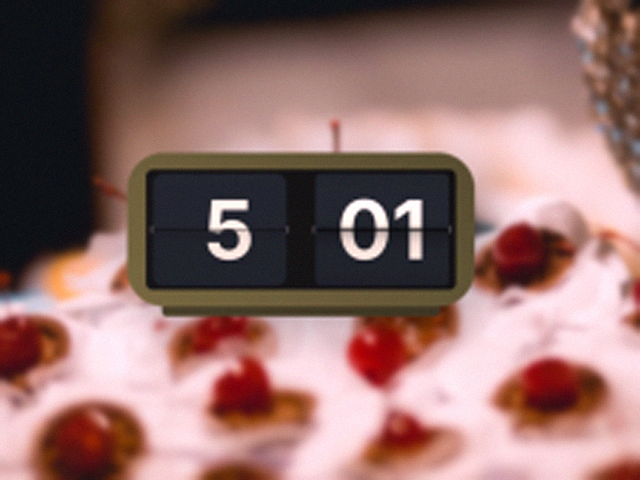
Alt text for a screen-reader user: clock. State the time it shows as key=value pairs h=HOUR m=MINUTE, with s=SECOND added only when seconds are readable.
h=5 m=1
